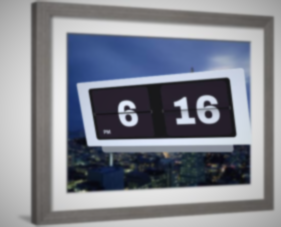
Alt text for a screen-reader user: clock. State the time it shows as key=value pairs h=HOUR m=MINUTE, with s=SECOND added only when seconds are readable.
h=6 m=16
